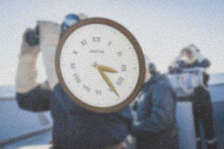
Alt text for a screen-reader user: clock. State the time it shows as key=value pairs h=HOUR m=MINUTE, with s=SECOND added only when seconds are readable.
h=3 m=24
